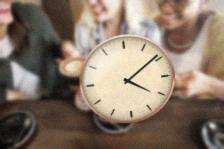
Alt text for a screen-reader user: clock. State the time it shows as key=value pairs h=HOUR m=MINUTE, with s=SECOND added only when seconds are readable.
h=4 m=9
